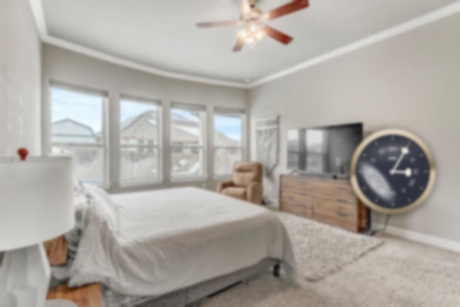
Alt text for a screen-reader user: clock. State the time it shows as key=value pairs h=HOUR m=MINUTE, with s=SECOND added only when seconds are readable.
h=3 m=5
